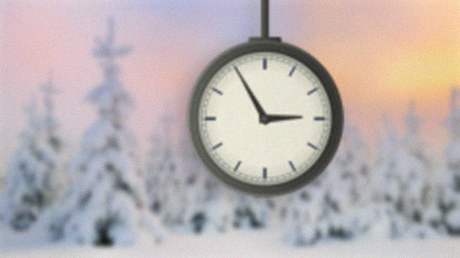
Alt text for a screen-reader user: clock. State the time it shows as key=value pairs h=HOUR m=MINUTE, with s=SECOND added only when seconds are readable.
h=2 m=55
